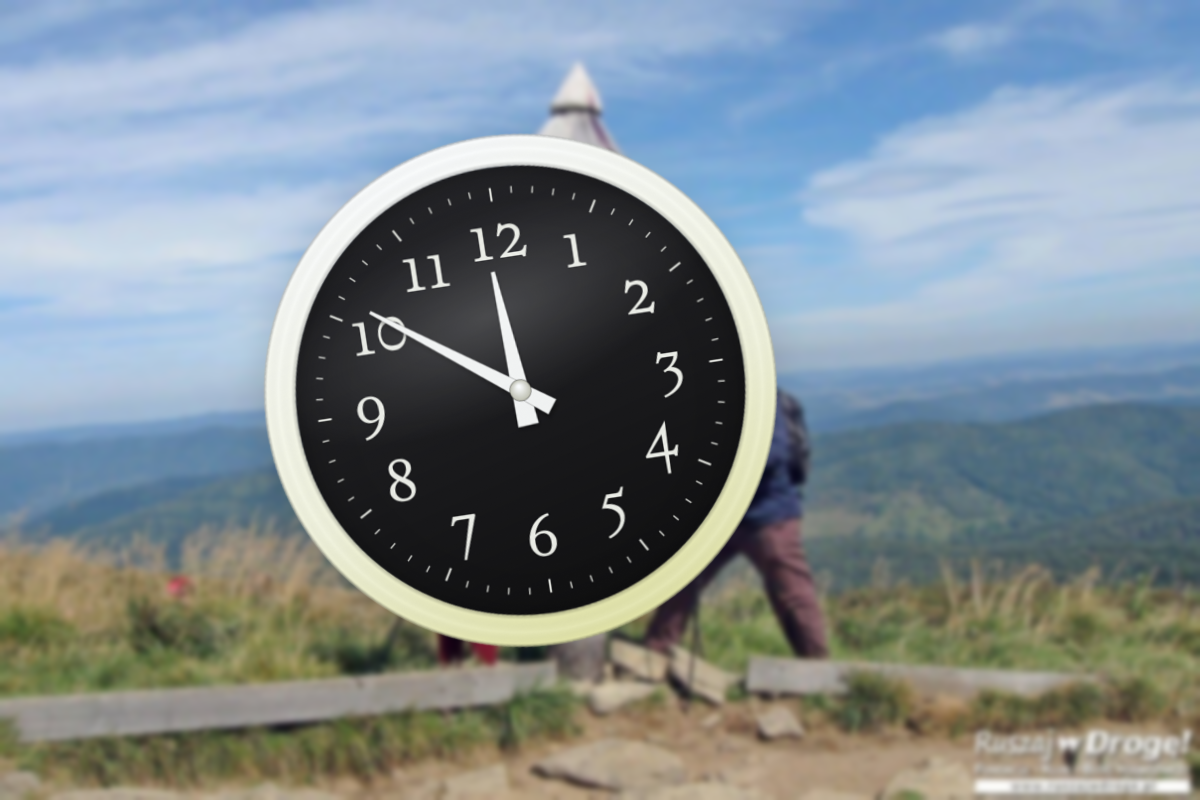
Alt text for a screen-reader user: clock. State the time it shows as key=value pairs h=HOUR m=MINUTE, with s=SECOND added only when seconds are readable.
h=11 m=51
